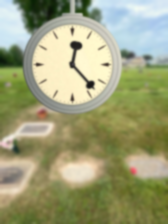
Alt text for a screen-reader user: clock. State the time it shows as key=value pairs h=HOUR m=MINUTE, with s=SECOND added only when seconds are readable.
h=12 m=23
